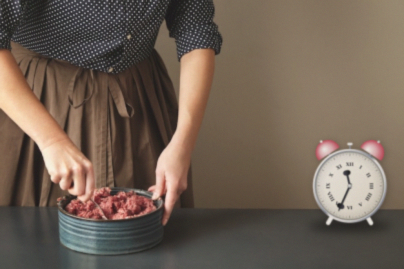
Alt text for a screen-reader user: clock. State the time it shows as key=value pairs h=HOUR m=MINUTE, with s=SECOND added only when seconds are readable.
h=11 m=34
